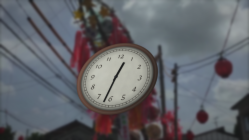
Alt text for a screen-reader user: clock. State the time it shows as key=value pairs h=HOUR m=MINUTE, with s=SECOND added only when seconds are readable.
h=12 m=32
